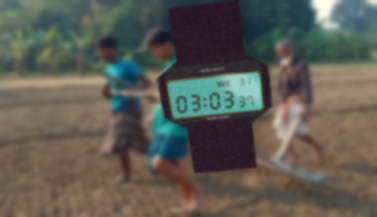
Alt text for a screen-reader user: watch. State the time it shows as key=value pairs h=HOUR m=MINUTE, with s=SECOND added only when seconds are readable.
h=3 m=3 s=37
